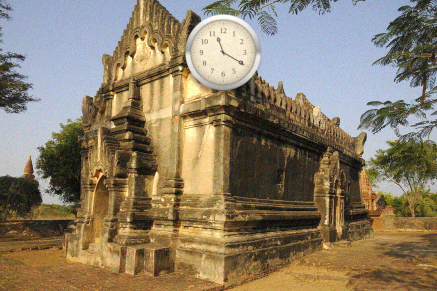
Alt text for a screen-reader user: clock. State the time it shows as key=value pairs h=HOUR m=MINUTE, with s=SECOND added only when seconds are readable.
h=11 m=20
